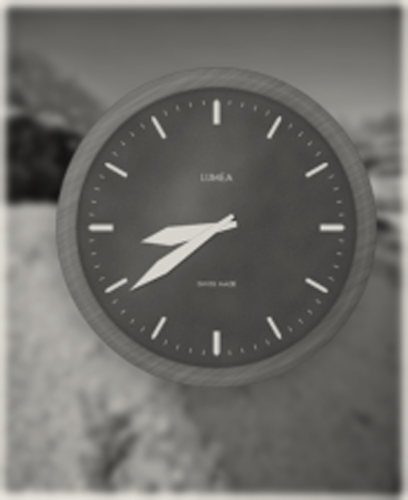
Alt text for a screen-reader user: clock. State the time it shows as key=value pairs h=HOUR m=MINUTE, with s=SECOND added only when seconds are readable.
h=8 m=39
